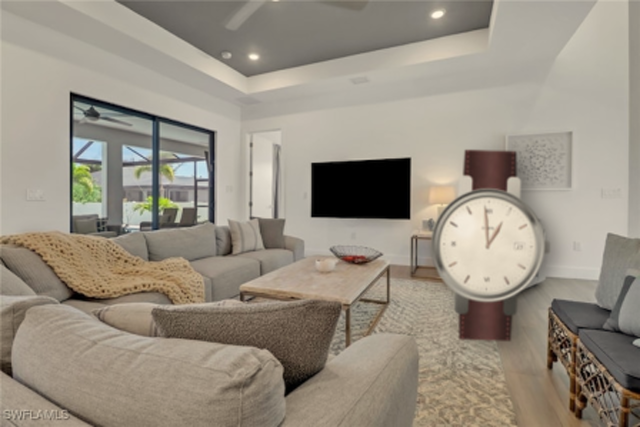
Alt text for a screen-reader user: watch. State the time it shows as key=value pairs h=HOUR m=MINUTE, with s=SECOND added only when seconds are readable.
h=12 m=59
